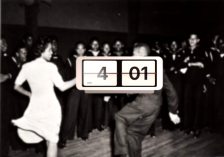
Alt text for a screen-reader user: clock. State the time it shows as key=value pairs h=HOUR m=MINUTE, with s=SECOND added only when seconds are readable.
h=4 m=1
